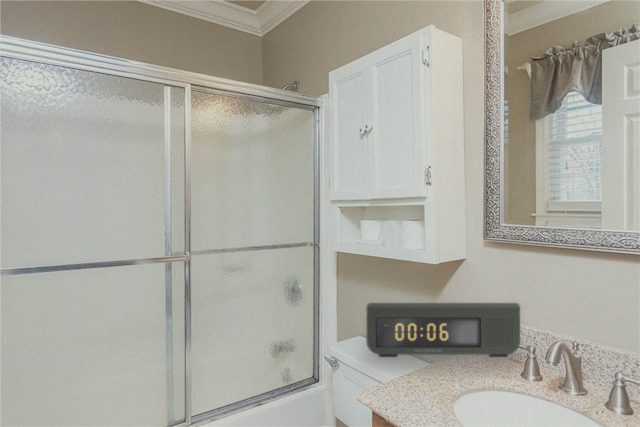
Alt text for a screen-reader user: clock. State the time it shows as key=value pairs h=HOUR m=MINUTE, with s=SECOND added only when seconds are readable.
h=0 m=6
